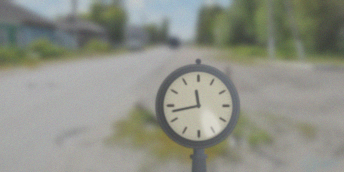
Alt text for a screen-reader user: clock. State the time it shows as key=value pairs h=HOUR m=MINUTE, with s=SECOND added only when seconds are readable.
h=11 m=43
